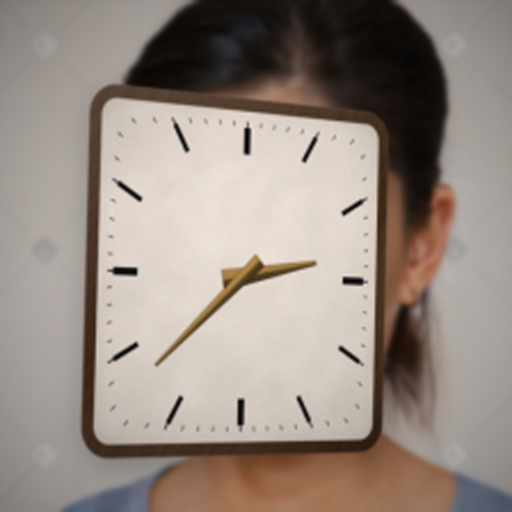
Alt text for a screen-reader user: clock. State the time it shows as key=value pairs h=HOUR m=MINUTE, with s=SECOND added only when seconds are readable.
h=2 m=38
